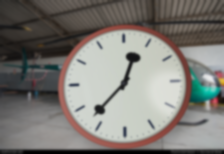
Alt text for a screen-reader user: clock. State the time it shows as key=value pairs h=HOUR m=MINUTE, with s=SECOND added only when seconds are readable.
h=12 m=37
